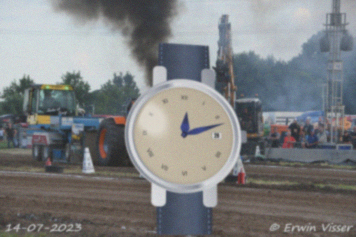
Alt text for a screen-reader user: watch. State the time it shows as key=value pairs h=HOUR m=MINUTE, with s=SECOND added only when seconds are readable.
h=12 m=12
